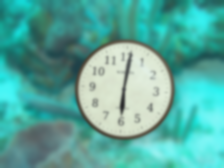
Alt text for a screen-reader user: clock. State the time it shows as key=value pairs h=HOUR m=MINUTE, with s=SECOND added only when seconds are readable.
h=6 m=1
